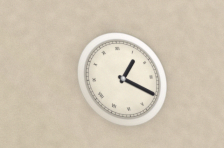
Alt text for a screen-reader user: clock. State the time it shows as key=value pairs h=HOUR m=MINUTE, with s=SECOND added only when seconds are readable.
h=1 m=20
